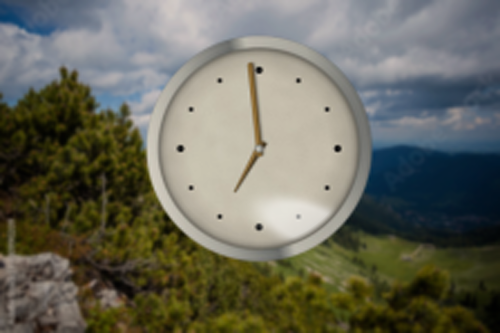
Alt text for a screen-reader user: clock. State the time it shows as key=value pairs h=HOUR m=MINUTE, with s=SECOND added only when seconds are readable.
h=6 m=59
